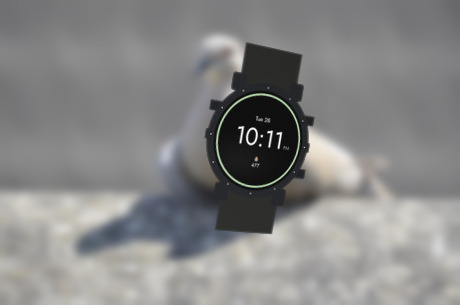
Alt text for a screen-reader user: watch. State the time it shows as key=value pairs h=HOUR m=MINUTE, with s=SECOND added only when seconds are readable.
h=10 m=11
